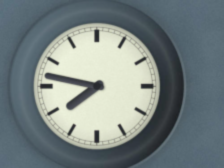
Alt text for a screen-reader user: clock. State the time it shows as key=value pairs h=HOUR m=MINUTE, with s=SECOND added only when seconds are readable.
h=7 m=47
